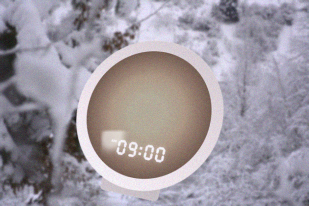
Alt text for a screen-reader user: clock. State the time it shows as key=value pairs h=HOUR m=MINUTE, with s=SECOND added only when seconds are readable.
h=9 m=0
